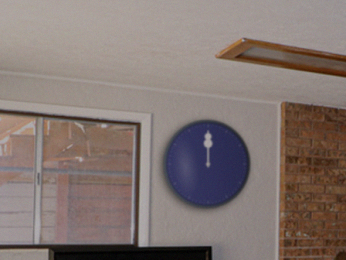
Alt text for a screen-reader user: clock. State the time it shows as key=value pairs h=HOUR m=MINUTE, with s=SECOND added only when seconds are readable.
h=12 m=0
